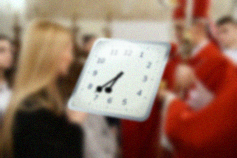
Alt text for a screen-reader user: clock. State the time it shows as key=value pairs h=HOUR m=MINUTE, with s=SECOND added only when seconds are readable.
h=6 m=37
